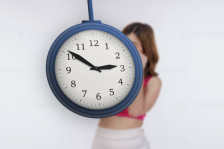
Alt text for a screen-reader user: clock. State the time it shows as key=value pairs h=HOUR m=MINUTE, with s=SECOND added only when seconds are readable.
h=2 m=51
